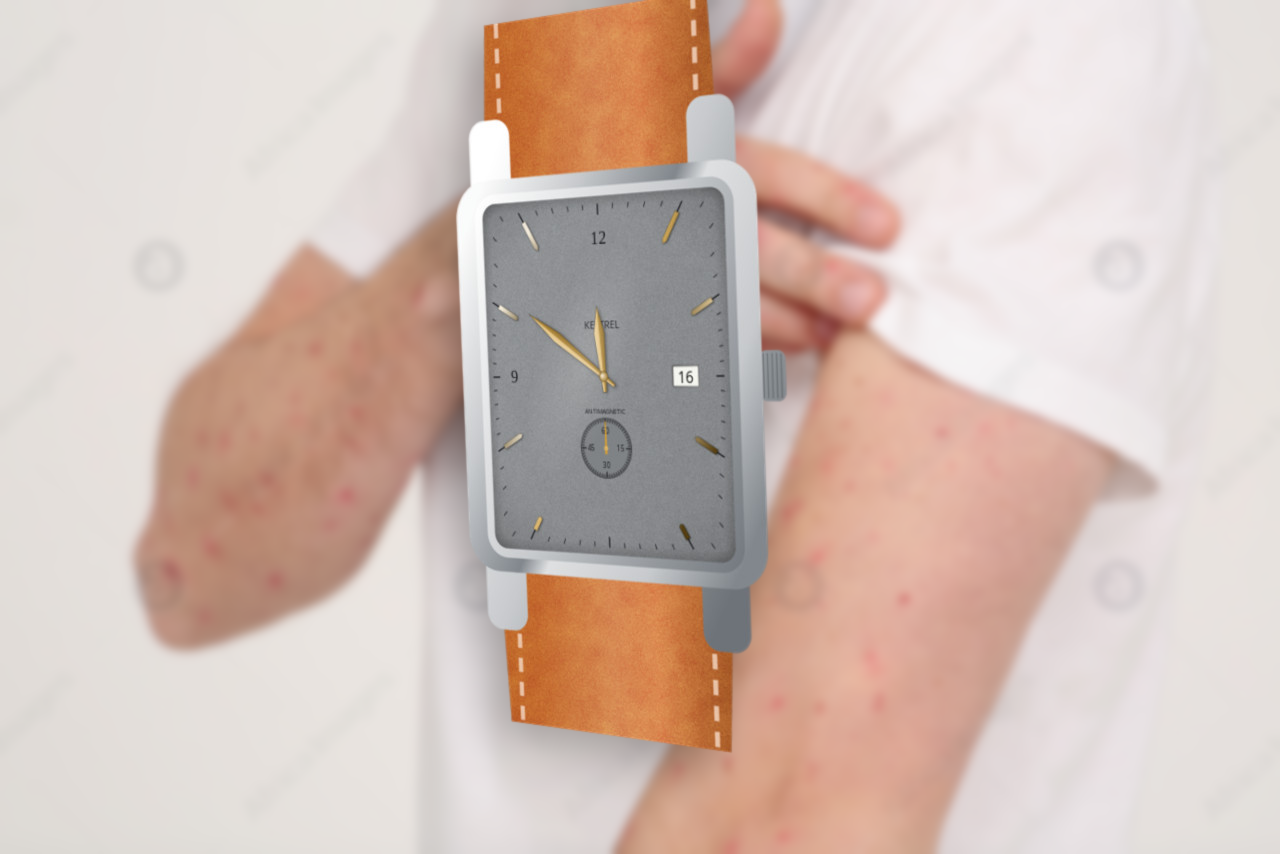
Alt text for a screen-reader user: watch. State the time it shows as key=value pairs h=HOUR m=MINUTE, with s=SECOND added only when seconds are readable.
h=11 m=51
